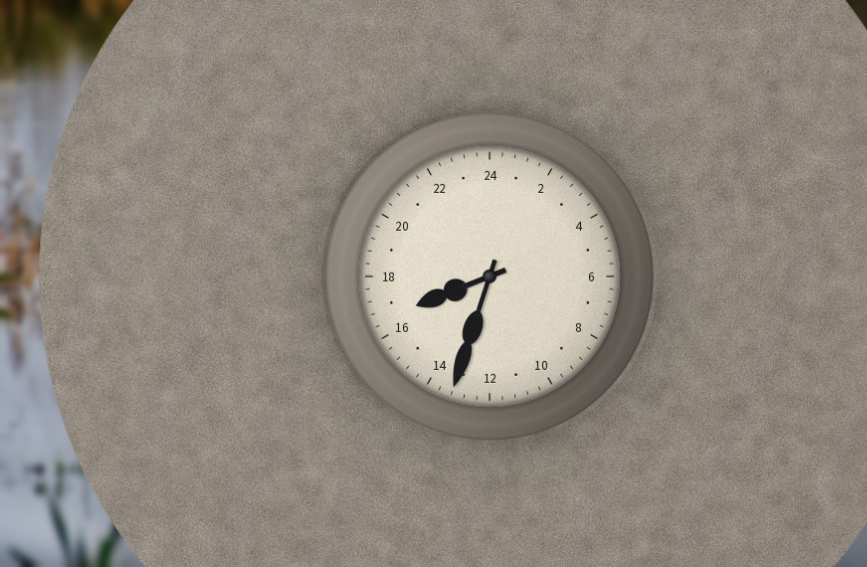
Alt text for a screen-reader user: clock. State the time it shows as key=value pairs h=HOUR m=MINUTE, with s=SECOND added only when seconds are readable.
h=16 m=33
